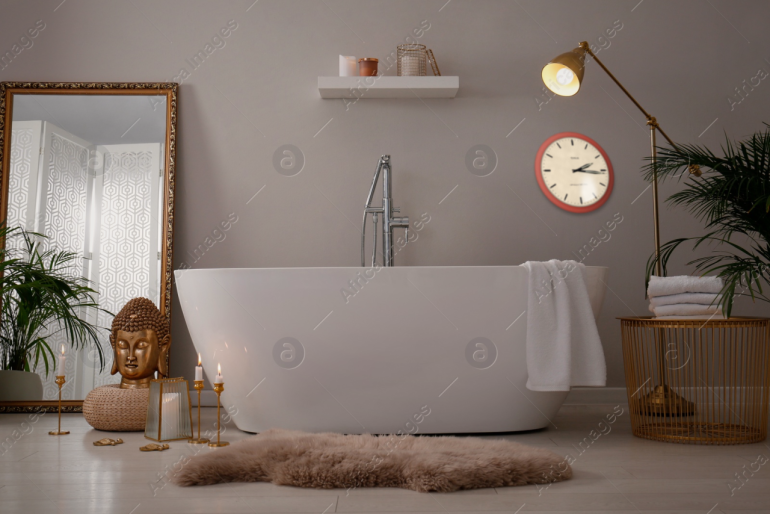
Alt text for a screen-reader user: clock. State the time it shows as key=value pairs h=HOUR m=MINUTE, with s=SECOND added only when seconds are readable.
h=2 m=16
